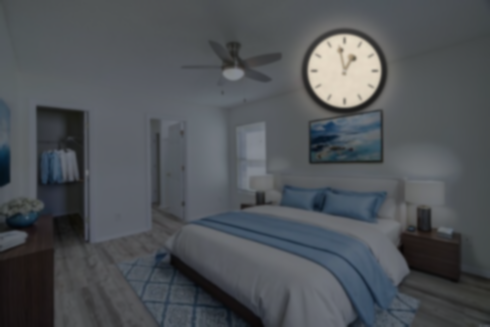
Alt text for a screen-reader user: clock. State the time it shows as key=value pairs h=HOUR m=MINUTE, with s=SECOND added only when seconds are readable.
h=12 m=58
